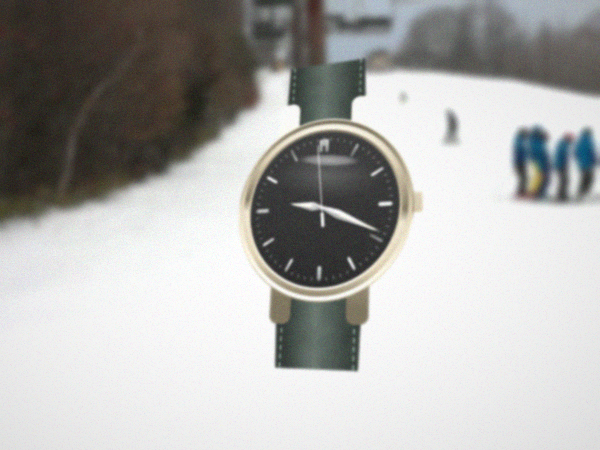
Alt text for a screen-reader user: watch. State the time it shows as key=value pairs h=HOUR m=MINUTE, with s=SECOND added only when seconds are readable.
h=9 m=18 s=59
